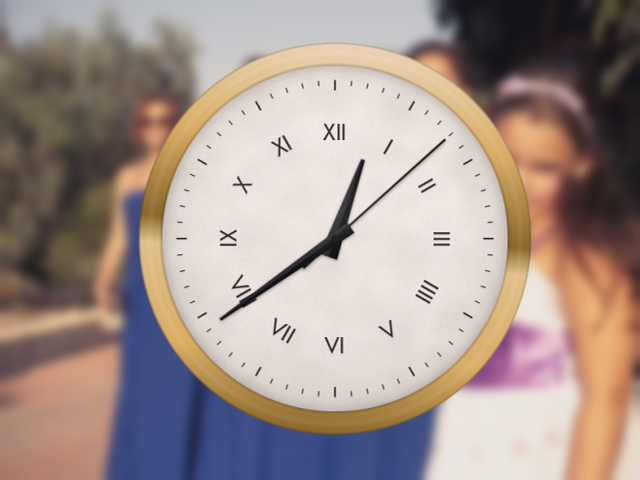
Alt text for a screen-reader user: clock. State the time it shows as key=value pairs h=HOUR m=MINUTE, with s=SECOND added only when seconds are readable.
h=12 m=39 s=8
